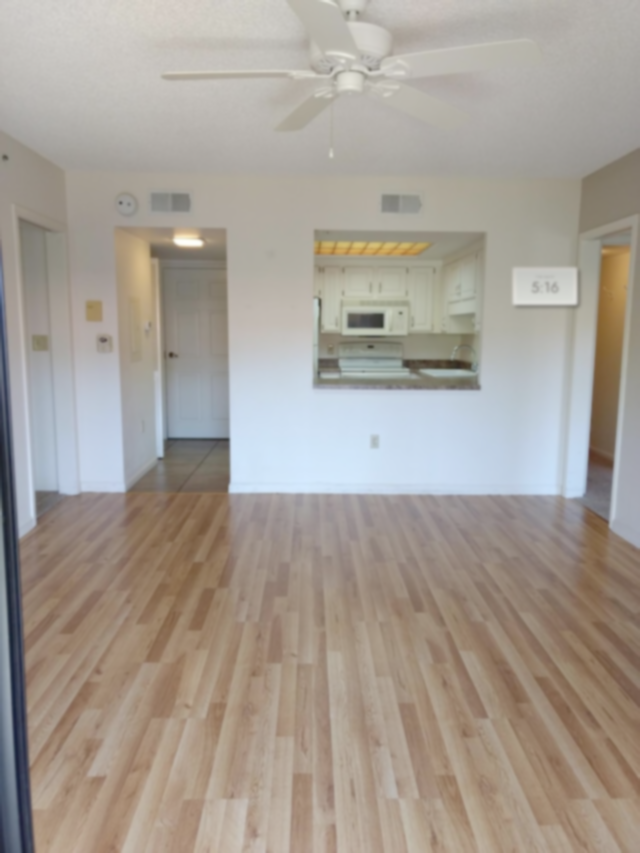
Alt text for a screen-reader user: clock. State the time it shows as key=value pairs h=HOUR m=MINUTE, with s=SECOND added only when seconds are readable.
h=5 m=16
